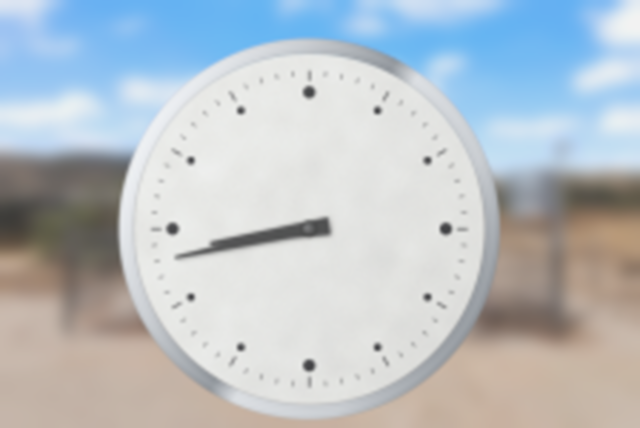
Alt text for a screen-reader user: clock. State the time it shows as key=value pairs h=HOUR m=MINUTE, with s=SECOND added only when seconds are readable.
h=8 m=43
